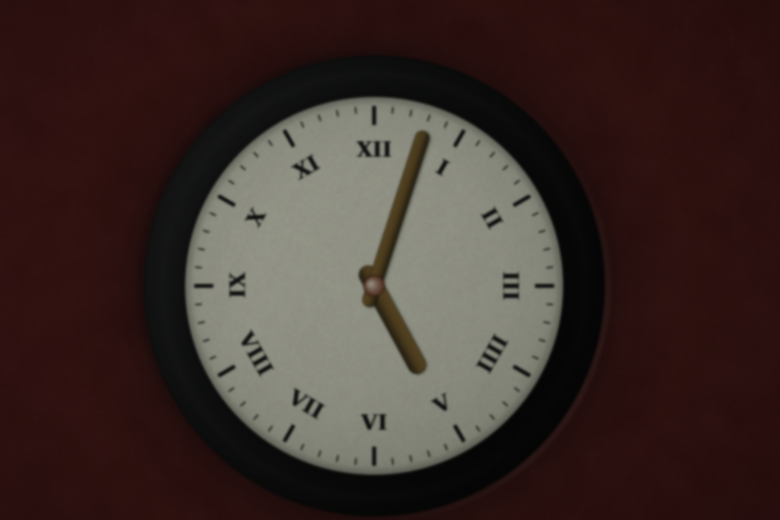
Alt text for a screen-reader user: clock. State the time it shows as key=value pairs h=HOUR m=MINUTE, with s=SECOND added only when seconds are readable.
h=5 m=3
